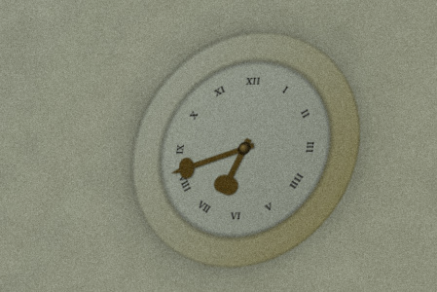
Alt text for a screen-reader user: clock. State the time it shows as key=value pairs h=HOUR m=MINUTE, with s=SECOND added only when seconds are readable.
h=6 m=42
